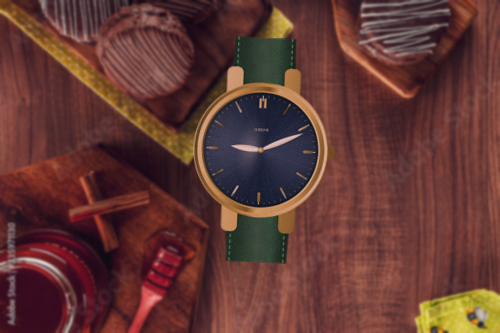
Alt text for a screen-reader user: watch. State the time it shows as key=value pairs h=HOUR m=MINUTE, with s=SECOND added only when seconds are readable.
h=9 m=11
